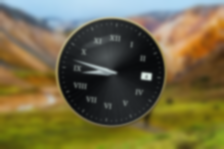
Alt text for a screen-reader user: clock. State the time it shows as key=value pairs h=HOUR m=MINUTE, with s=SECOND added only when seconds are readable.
h=8 m=47
